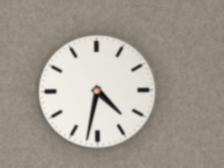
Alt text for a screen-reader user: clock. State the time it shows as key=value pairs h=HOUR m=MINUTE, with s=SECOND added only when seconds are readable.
h=4 m=32
